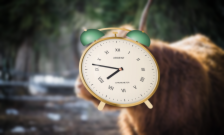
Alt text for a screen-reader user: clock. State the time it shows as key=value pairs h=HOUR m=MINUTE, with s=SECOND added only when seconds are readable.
h=7 m=47
